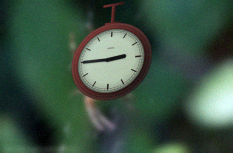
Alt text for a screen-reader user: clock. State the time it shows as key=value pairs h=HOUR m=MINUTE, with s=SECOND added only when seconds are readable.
h=2 m=45
